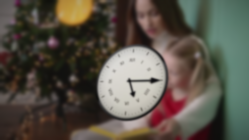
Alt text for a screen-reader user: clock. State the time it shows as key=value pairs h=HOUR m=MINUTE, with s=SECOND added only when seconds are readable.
h=5 m=15
